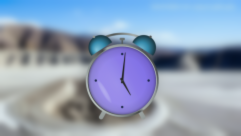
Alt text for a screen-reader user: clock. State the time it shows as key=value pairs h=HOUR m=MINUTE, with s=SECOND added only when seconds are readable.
h=5 m=1
